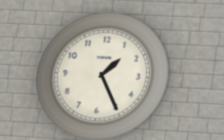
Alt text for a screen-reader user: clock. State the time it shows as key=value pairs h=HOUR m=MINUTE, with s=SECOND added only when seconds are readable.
h=1 m=25
